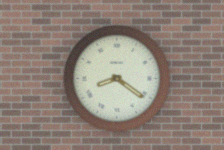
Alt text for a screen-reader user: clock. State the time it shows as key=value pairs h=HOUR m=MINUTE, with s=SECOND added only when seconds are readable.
h=8 m=21
